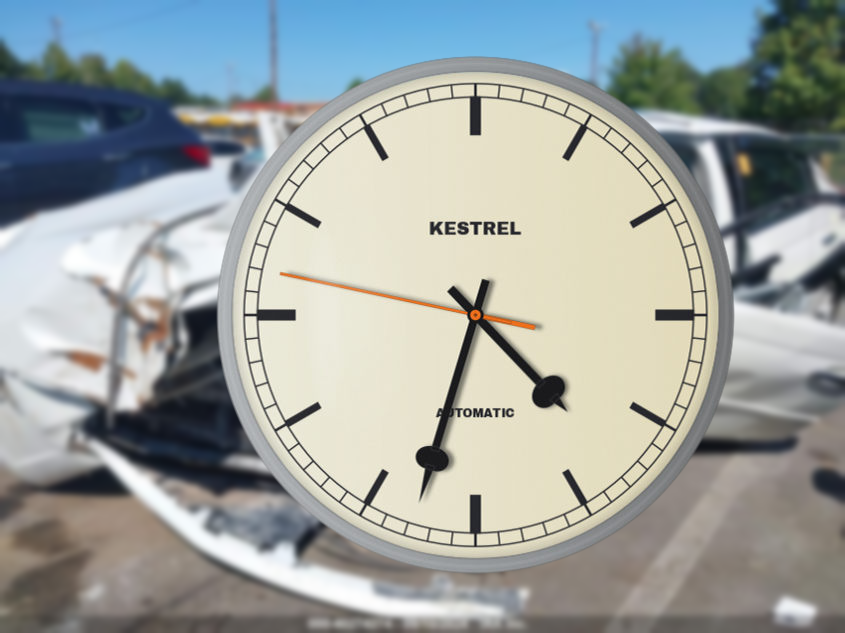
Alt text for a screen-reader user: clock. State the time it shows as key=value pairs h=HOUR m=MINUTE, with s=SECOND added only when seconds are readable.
h=4 m=32 s=47
